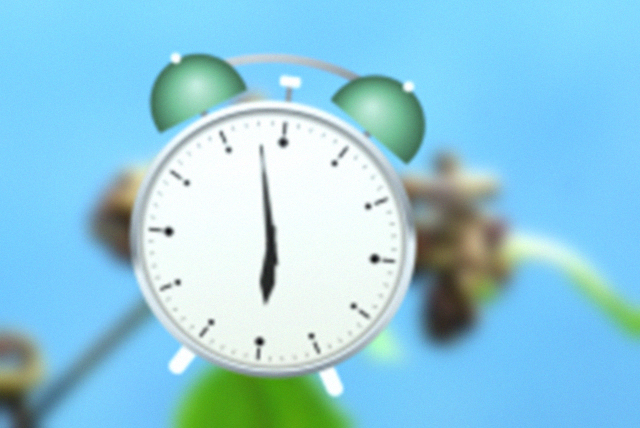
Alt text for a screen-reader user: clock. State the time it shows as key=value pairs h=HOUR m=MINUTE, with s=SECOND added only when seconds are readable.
h=5 m=58
